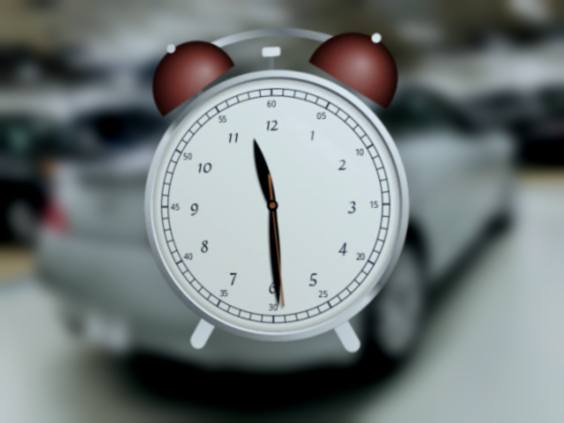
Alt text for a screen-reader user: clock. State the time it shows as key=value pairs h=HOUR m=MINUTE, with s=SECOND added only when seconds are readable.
h=11 m=29 s=29
